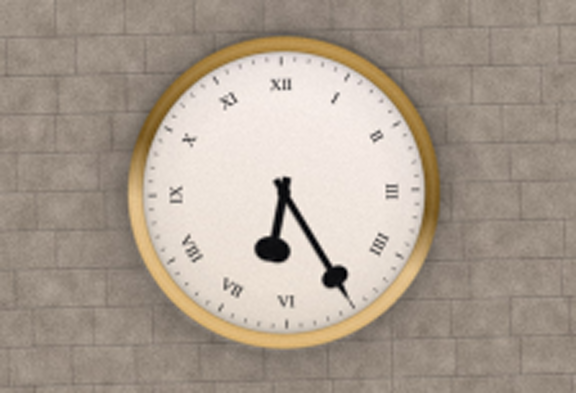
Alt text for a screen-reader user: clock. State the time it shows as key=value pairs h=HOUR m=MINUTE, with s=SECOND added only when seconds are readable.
h=6 m=25
